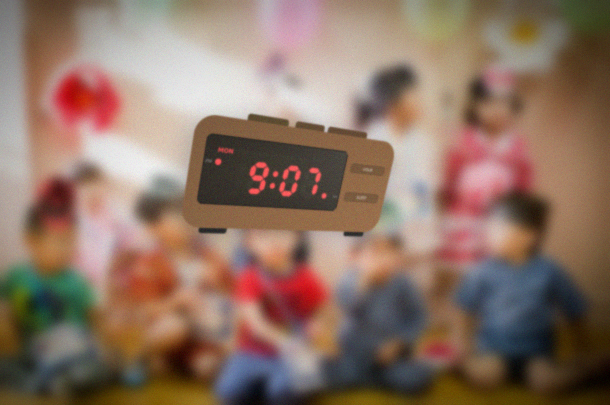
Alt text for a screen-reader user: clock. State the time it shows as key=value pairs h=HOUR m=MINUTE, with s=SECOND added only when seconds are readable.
h=9 m=7
